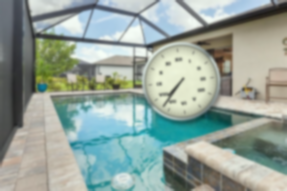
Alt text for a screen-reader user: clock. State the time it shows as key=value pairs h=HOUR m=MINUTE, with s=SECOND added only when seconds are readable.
h=7 m=37
